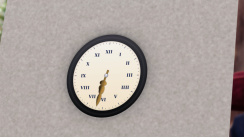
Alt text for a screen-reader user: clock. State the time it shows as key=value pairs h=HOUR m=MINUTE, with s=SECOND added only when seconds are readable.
h=6 m=32
